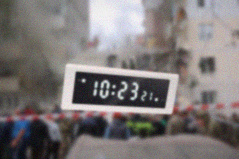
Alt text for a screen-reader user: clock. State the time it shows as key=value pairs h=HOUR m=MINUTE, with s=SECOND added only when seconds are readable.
h=10 m=23
